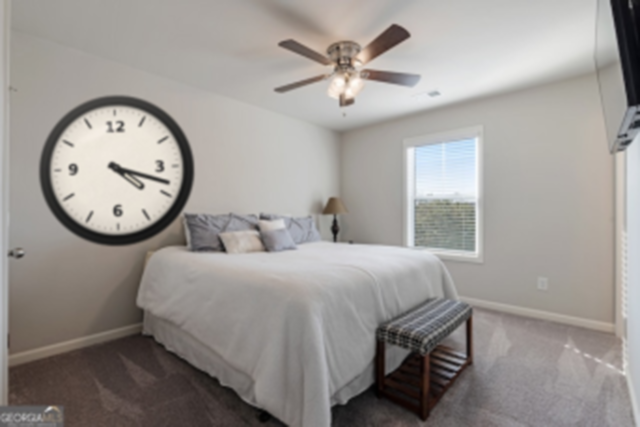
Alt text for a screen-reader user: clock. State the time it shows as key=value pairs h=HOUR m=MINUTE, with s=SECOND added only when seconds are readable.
h=4 m=18
